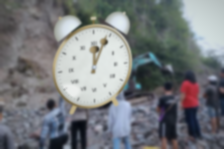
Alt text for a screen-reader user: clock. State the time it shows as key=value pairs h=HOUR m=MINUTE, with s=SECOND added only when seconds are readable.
h=12 m=4
